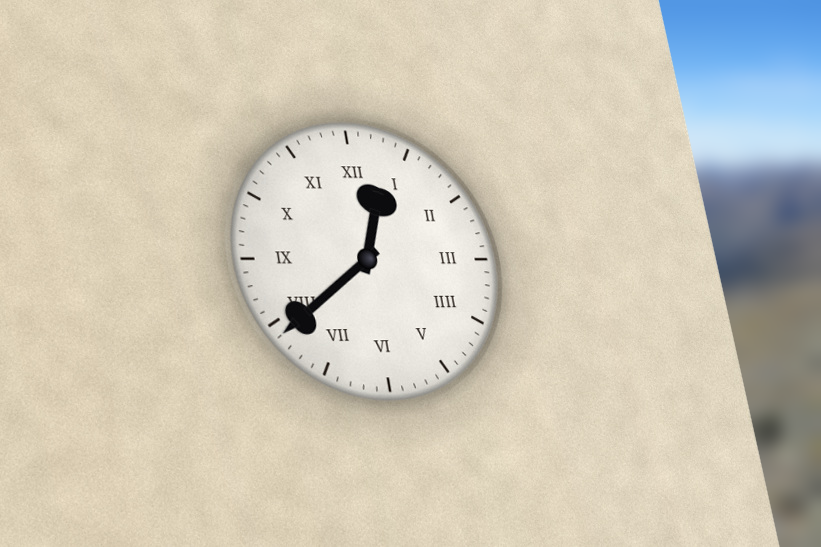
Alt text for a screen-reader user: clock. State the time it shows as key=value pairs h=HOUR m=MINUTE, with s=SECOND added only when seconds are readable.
h=12 m=39
